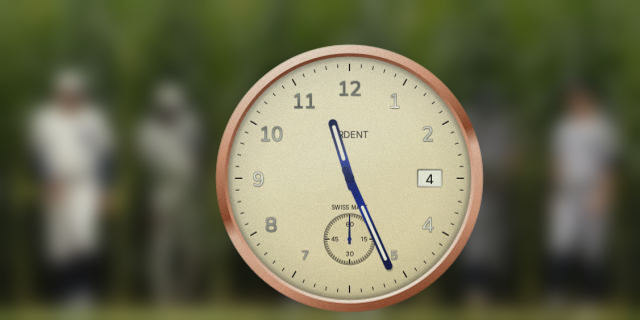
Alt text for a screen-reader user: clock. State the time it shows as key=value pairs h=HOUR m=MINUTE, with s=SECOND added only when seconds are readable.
h=11 m=26
